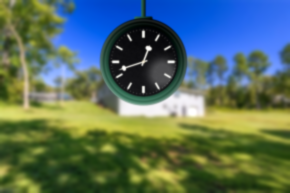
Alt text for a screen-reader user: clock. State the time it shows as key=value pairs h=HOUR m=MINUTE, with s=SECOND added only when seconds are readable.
h=12 m=42
